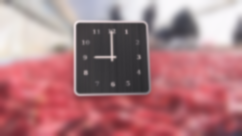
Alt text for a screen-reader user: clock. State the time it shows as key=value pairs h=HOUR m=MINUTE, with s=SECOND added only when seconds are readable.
h=9 m=0
